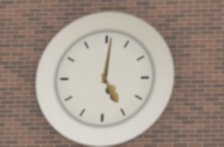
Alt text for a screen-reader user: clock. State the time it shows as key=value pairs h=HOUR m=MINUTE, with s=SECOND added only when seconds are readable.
h=5 m=1
